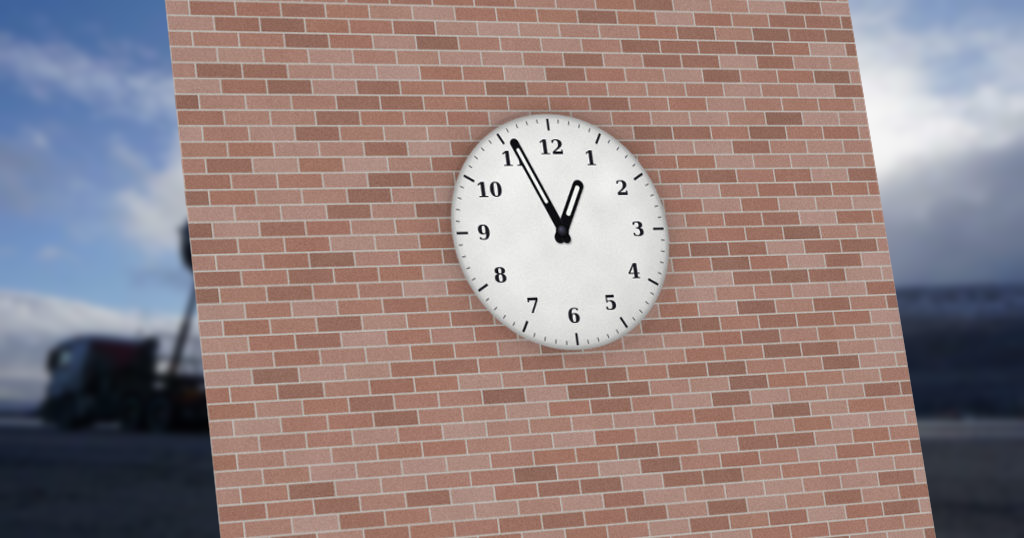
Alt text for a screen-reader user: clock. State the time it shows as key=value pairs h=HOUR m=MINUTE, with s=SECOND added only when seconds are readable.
h=12 m=56
